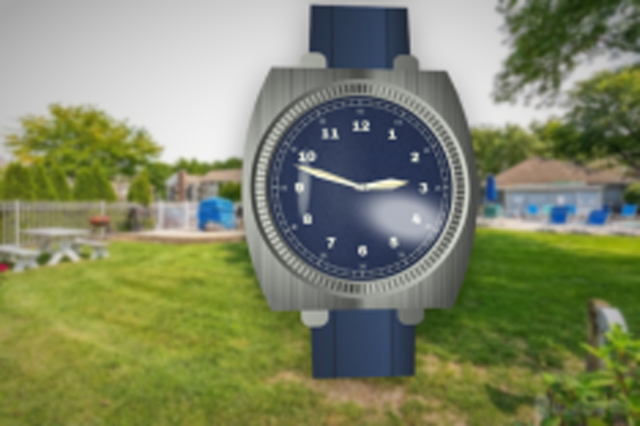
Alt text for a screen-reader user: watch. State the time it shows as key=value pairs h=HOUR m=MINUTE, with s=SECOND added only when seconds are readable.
h=2 m=48
